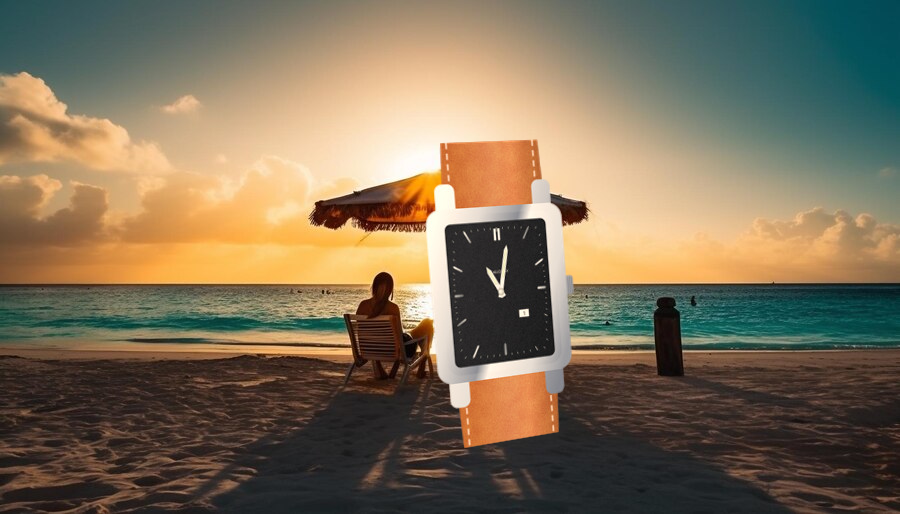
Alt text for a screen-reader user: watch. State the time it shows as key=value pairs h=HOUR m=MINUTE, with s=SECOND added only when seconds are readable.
h=11 m=2
